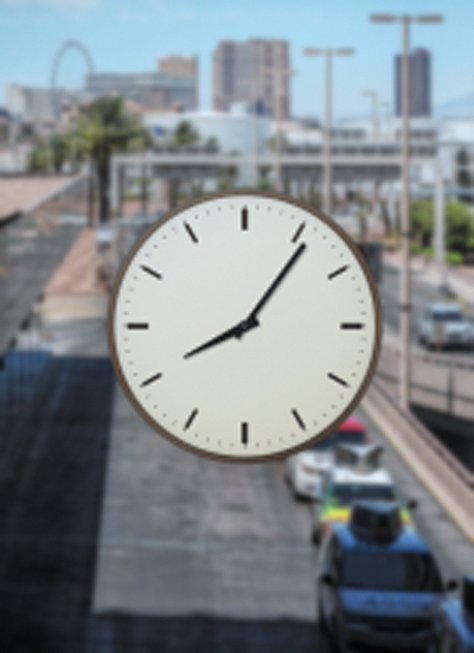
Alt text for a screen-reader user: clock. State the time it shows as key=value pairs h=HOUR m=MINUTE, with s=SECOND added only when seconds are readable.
h=8 m=6
